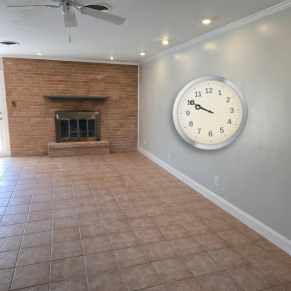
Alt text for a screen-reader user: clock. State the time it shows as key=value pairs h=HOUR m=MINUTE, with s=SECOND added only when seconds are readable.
h=9 m=50
